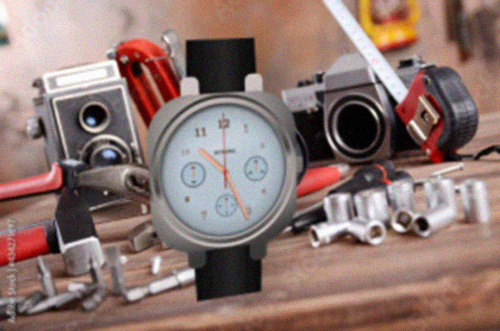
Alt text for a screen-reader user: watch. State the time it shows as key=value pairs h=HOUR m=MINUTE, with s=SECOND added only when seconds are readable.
h=10 m=26
